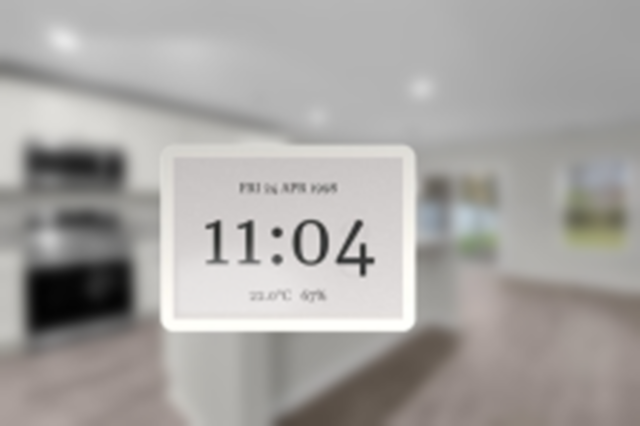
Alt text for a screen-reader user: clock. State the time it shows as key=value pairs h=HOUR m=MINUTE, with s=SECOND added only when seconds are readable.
h=11 m=4
